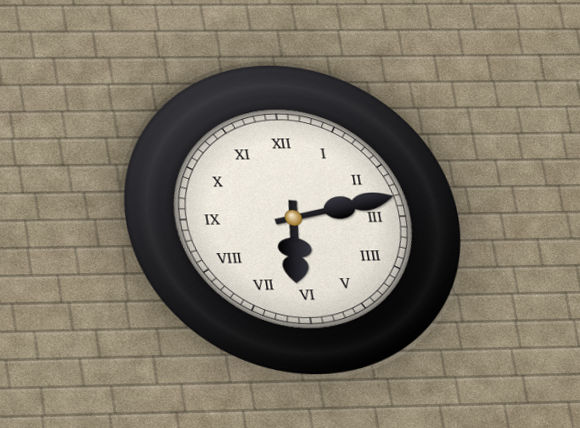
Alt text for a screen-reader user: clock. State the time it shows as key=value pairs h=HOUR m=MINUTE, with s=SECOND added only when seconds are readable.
h=6 m=13
